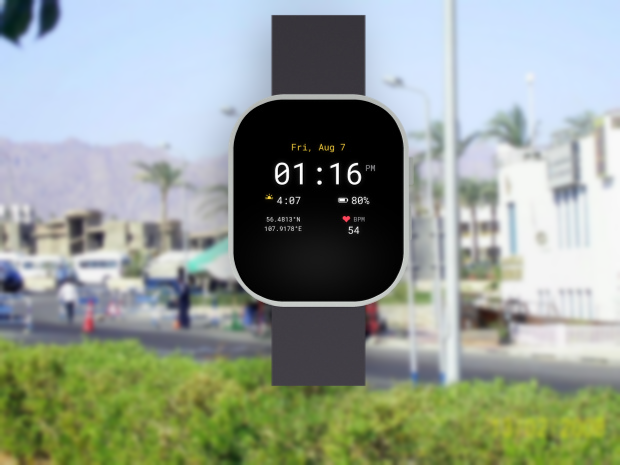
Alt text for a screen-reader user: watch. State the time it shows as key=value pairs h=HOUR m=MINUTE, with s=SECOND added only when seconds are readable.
h=1 m=16
